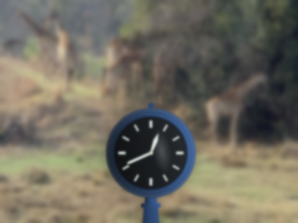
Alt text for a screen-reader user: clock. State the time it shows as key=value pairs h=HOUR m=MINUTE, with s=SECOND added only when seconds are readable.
h=12 m=41
